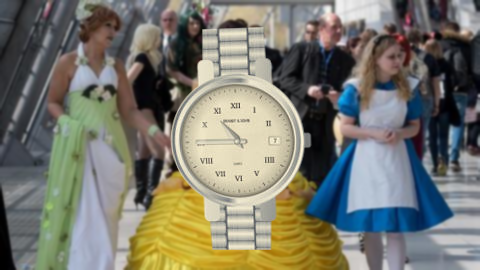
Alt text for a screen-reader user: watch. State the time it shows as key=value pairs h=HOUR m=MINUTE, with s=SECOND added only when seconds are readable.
h=10 m=45
